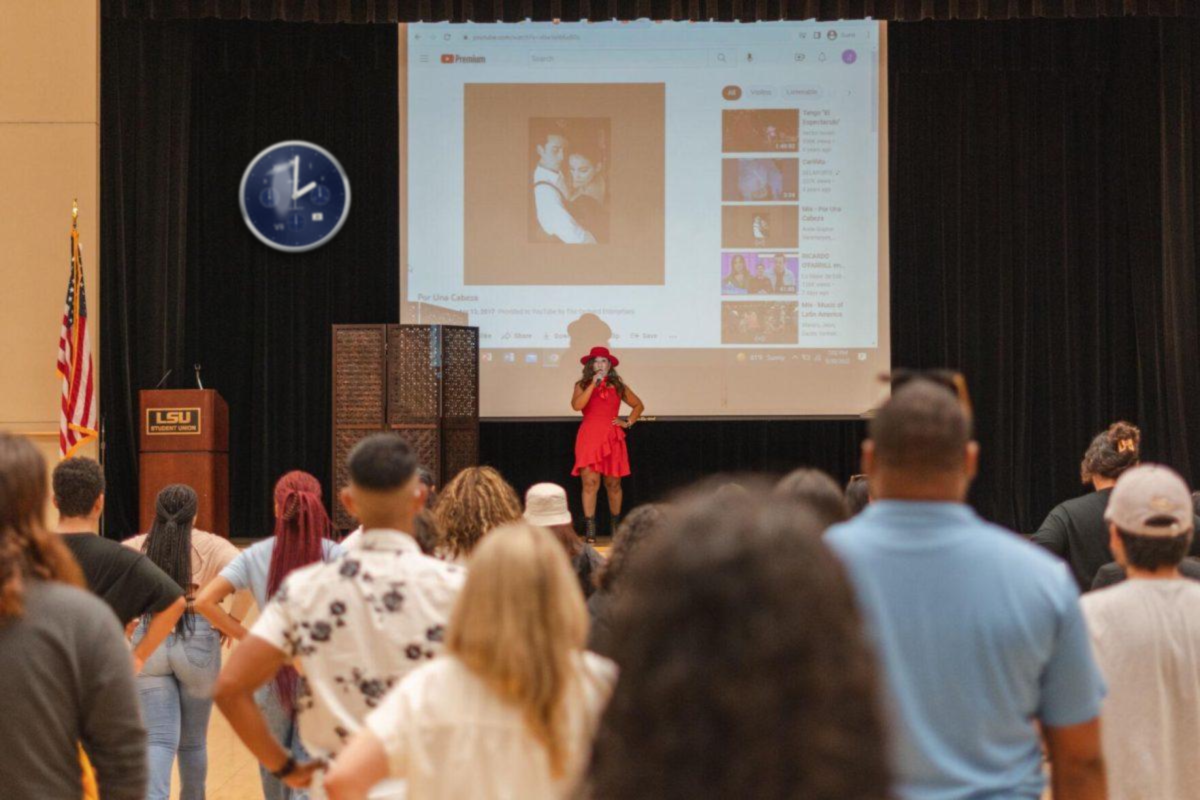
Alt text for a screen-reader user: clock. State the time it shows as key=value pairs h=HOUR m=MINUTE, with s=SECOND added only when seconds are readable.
h=2 m=1
